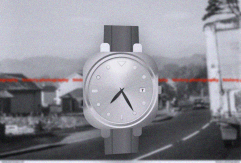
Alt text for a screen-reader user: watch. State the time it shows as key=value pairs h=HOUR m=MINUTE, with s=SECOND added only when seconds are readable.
h=7 m=25
